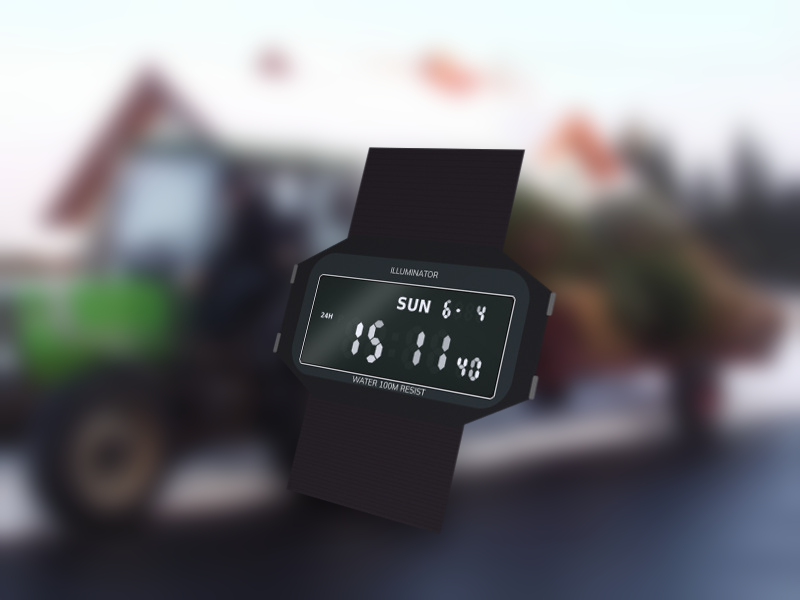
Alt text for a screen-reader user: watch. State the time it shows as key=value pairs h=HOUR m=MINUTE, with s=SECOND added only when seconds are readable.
h=15 m=11 s=40
